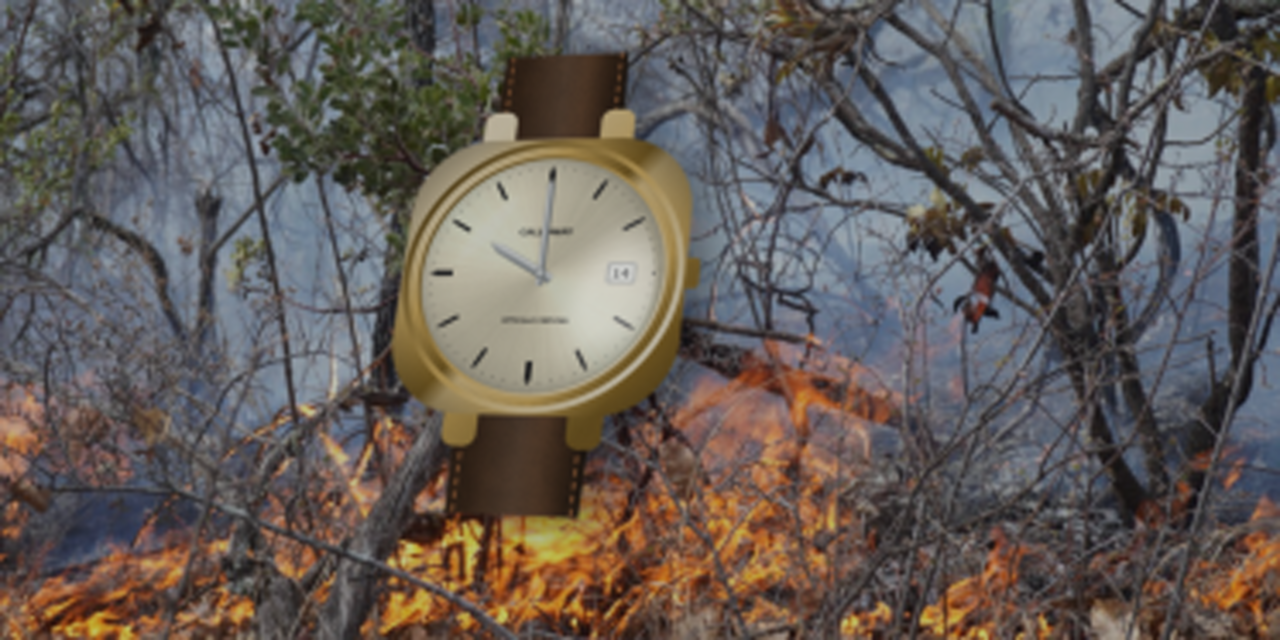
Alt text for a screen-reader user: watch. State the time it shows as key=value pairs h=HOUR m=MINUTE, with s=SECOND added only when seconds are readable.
h=10 m=0
